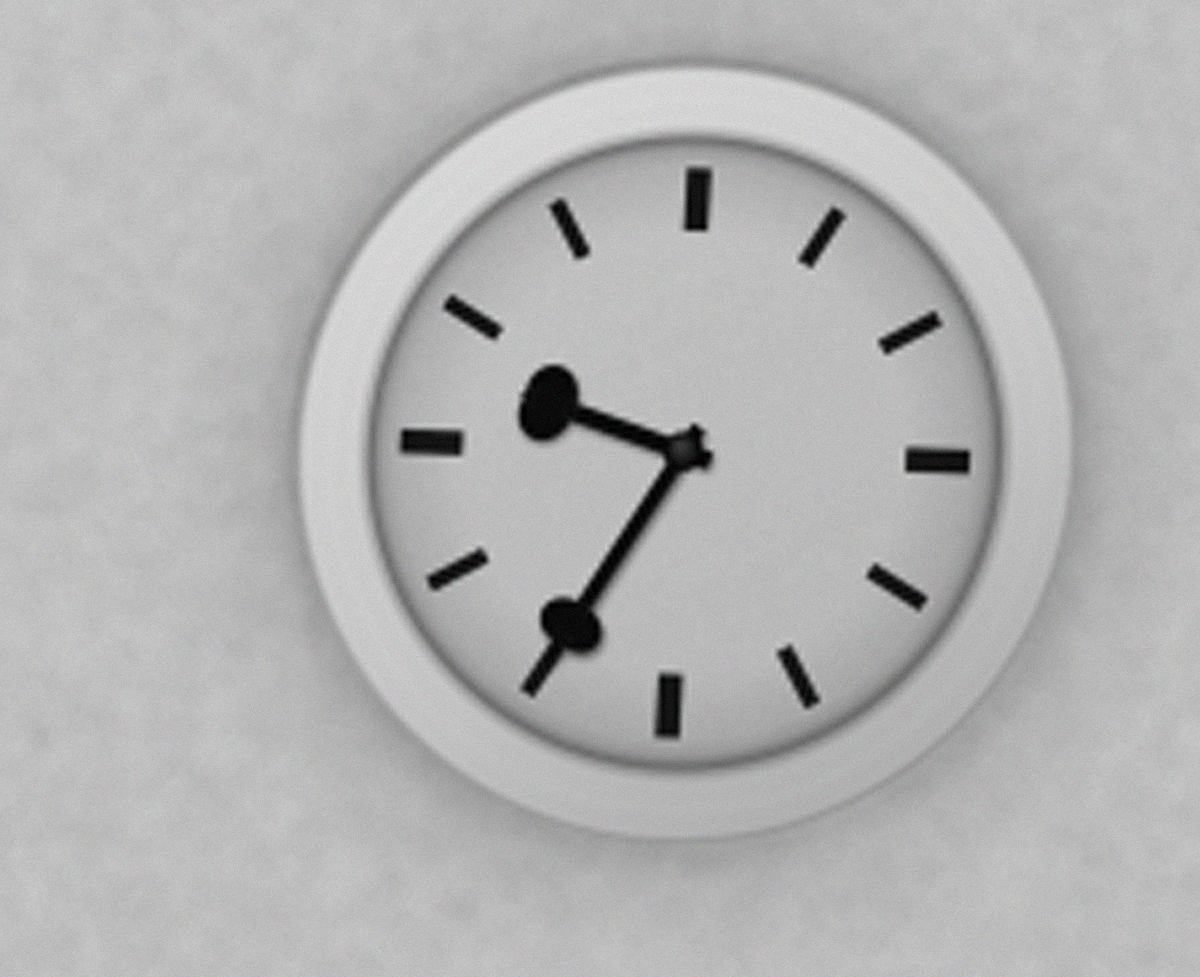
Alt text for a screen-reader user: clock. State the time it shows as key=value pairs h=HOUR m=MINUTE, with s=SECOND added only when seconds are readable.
h=9 m=35
